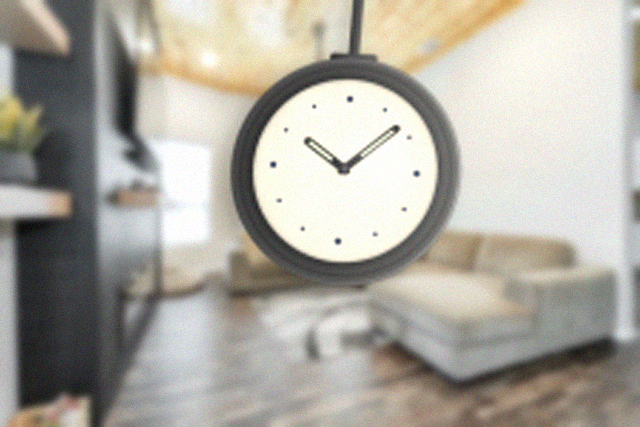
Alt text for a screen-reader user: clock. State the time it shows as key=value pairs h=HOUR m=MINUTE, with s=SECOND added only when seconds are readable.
h=10 m=8
